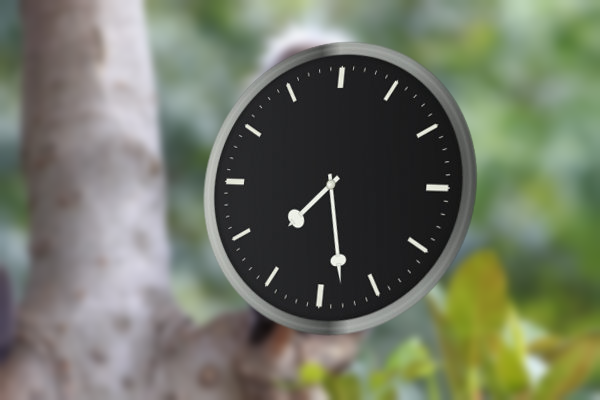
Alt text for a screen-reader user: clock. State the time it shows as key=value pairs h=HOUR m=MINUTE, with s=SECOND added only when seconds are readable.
h=7 m=28
